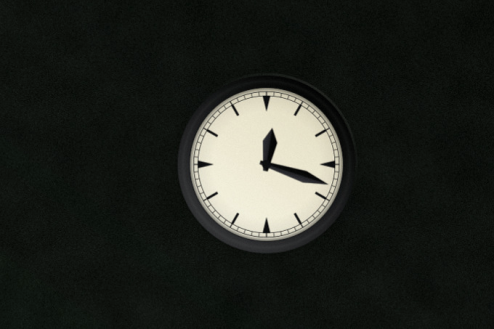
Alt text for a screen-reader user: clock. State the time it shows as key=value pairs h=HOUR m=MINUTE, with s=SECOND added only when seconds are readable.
h=12 m=18
